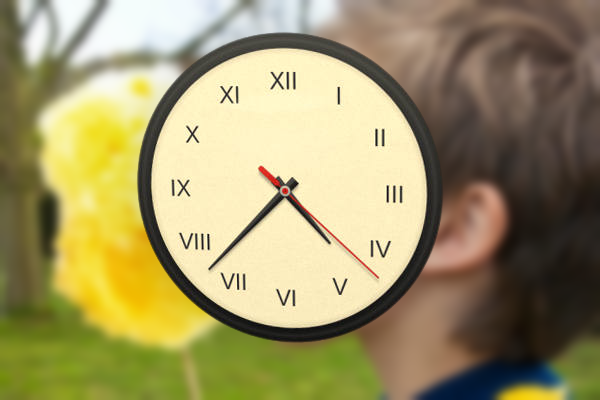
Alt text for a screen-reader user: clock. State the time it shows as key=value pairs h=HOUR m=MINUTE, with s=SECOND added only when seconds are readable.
h=4 m=37 s=22
